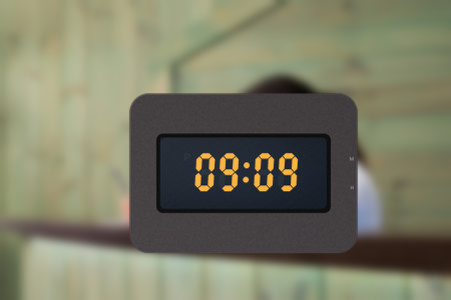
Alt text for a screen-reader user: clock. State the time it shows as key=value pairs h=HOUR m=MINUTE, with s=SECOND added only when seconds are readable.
h=9 m=9
